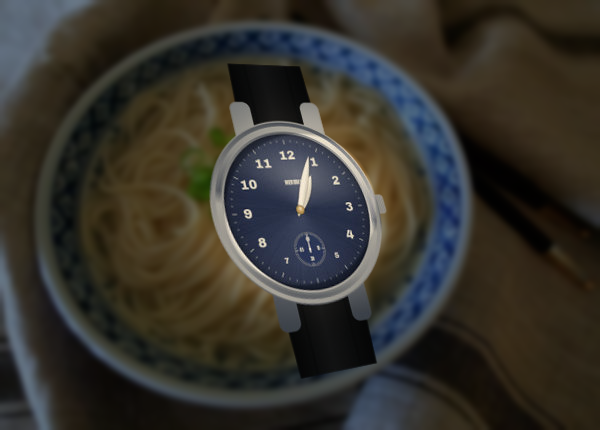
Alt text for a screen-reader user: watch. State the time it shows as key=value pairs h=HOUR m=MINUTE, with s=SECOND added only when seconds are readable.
h=1 m=4
